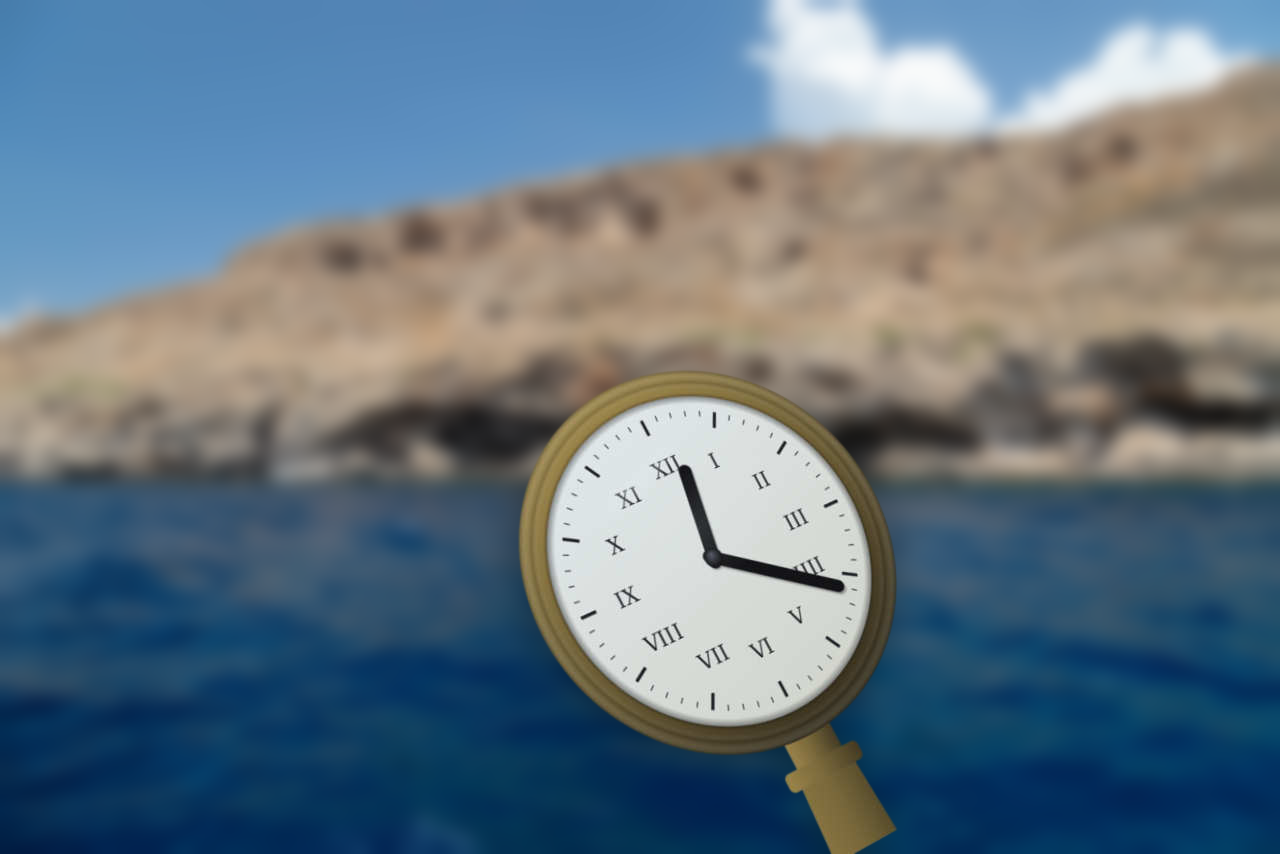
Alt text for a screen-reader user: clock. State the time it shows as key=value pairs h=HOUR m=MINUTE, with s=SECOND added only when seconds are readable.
h=12 m=21
